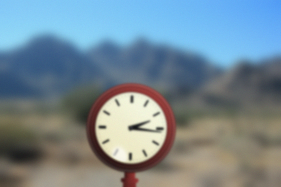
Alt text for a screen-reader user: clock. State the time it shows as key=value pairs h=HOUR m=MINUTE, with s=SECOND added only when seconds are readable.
h=2 m=16
